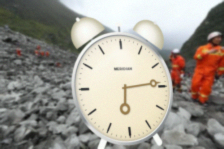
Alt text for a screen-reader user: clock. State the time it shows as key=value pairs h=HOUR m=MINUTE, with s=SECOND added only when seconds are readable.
h=6 m=14
